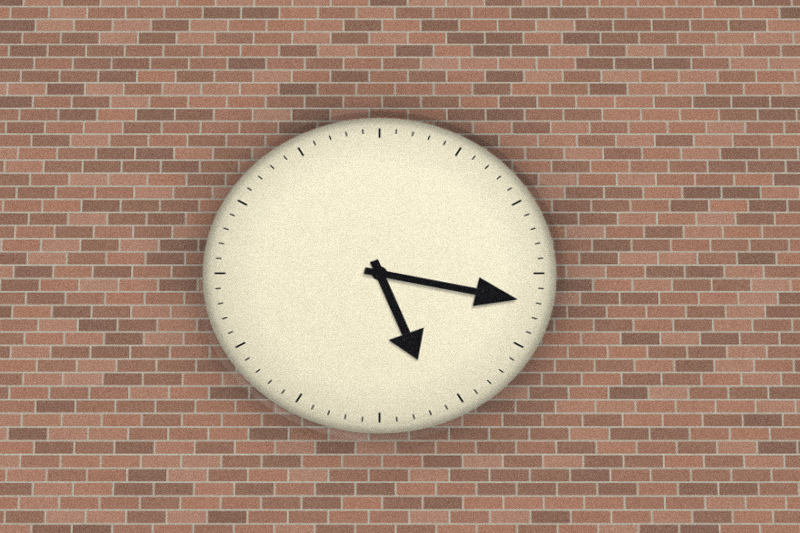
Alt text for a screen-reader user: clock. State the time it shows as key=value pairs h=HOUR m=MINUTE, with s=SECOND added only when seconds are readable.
h=5 m=17
